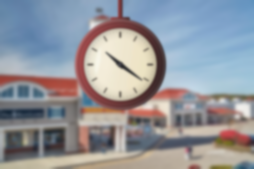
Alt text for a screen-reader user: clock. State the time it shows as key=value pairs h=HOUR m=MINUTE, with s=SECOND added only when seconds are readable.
h=10 m=21
